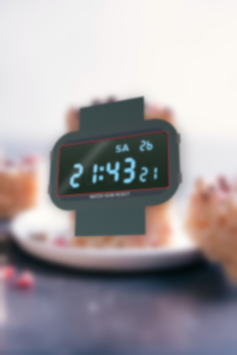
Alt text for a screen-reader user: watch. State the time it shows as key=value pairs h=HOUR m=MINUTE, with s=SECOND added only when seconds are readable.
h=21 m=43 s=21
